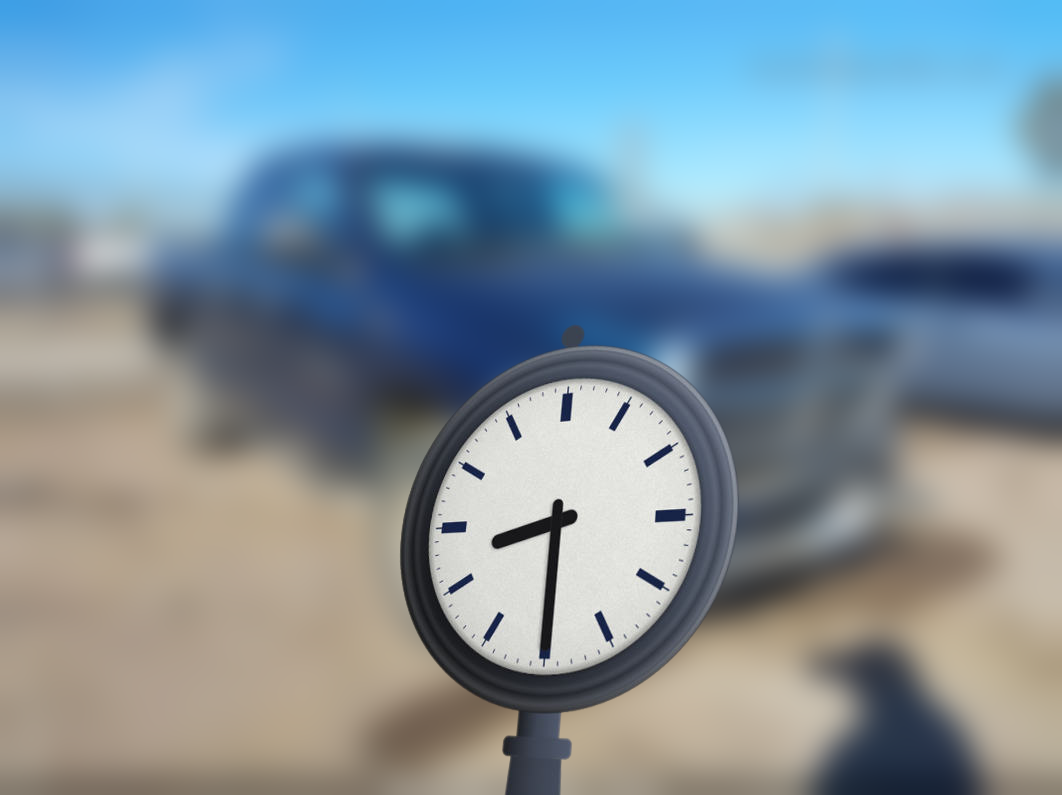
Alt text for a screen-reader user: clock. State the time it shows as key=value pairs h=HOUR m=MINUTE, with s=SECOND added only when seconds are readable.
h=8 m=30
